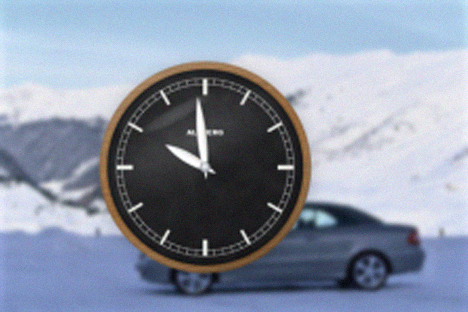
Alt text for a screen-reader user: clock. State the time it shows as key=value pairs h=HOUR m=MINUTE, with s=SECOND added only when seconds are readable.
h=9 m=59
